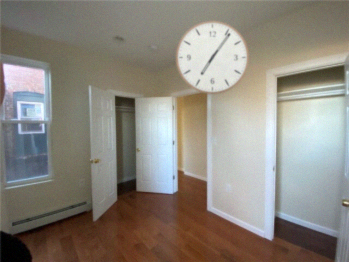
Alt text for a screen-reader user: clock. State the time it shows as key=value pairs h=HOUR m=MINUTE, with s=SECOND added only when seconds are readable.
h=7 m=6
